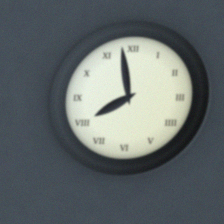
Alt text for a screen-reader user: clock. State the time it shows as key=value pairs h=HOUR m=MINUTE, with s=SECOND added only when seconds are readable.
h=7 m=58
